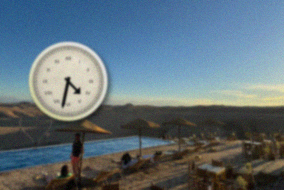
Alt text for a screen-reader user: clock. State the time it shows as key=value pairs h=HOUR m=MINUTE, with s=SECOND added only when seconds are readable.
h=4 m=32
